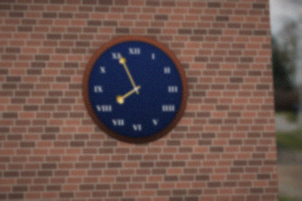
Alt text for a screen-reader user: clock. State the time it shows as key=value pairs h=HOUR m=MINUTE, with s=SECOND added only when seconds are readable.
h=7 m=56
